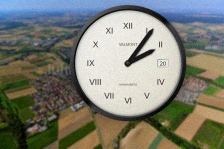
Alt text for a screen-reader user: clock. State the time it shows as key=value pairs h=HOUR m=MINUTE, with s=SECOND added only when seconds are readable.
h=2 m=6
